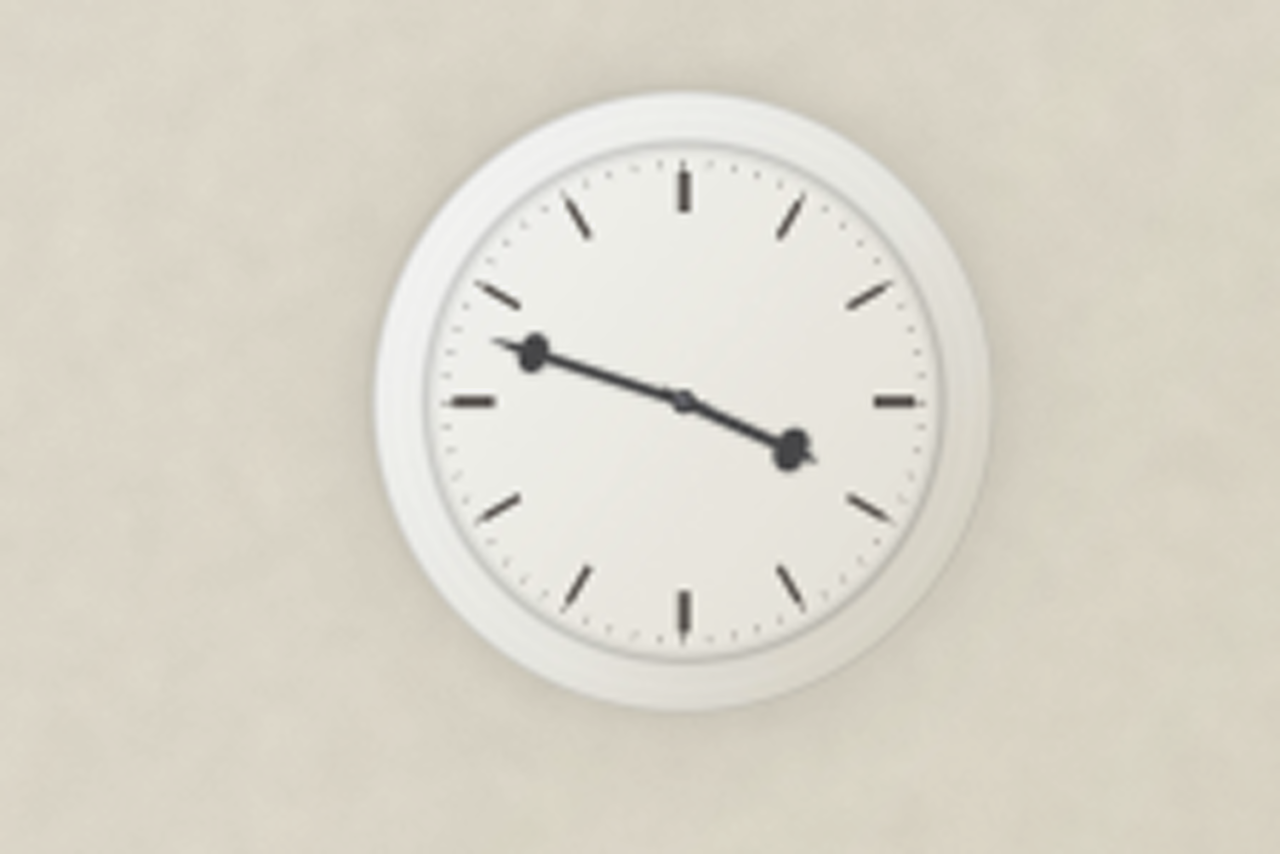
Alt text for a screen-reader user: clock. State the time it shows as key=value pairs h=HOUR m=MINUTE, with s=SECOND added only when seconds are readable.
h=3 m=48
